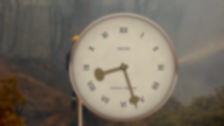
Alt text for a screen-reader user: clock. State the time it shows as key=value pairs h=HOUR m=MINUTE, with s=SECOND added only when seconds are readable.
h=8 m=27
